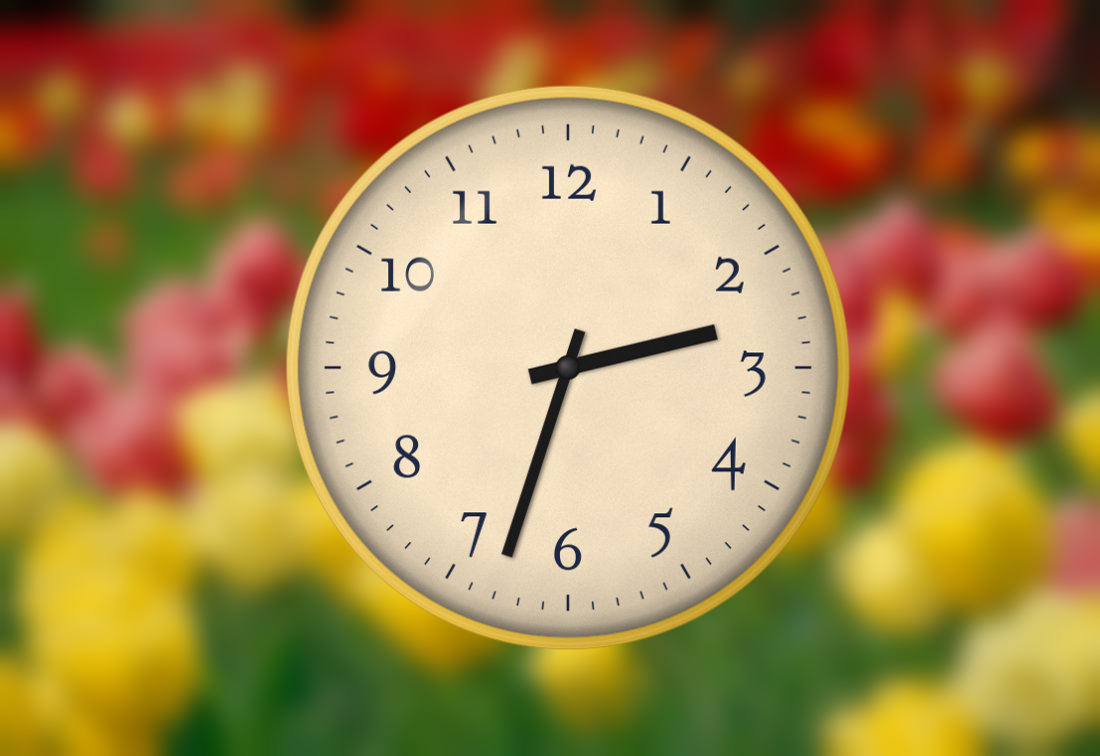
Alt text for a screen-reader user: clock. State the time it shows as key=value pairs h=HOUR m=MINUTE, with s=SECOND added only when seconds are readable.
h=2 m=33
